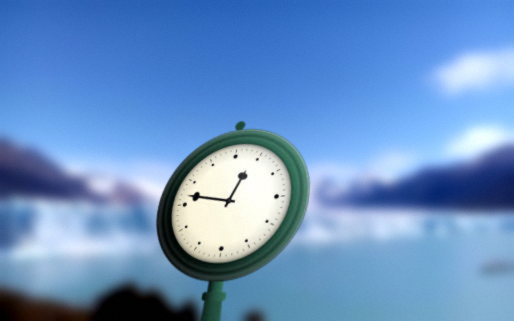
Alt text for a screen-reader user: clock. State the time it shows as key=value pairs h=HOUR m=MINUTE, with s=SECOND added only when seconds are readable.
h=12 m=47
